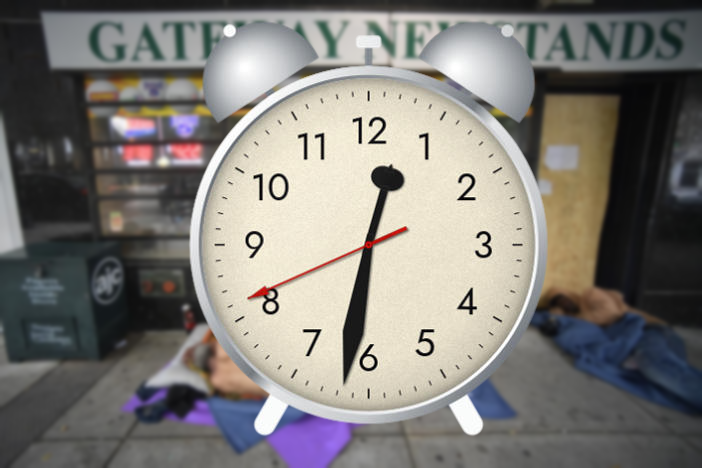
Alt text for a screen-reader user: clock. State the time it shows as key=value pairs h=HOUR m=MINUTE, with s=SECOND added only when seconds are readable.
h=12 m=31 s=41
